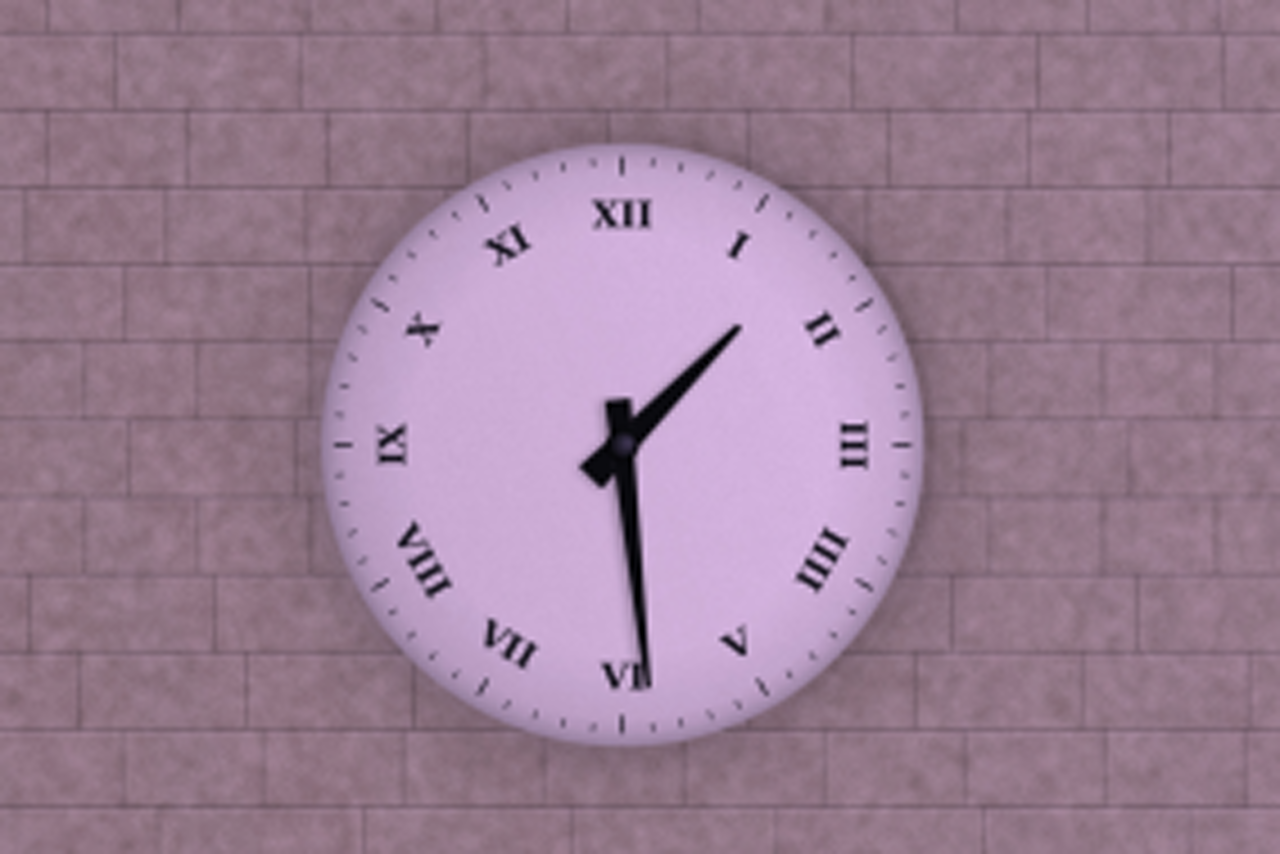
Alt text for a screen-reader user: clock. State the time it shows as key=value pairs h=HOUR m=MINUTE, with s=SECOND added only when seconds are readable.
h=1 m=29
